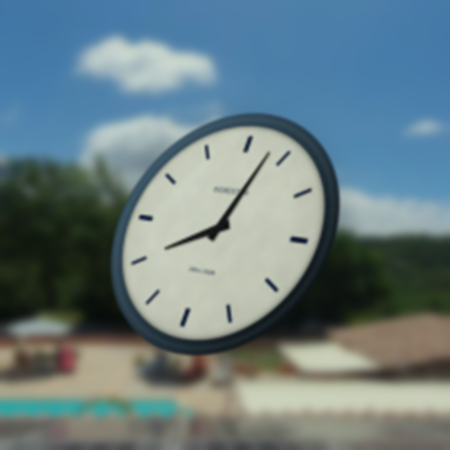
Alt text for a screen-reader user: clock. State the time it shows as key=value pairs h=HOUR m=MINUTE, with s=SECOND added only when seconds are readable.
h=8 m=3
